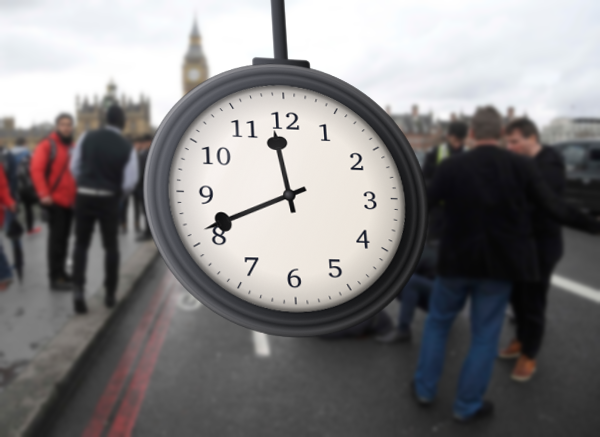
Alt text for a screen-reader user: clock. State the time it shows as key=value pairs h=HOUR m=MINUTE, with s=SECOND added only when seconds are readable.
h=11 m=41
